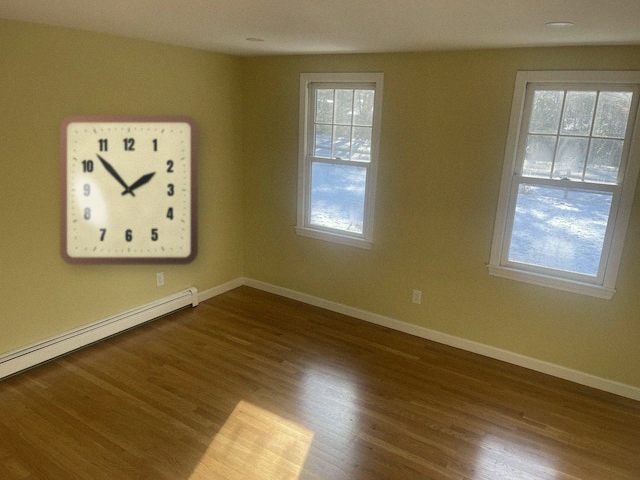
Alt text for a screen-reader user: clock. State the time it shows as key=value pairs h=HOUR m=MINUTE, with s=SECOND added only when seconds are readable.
h=1 m=53
